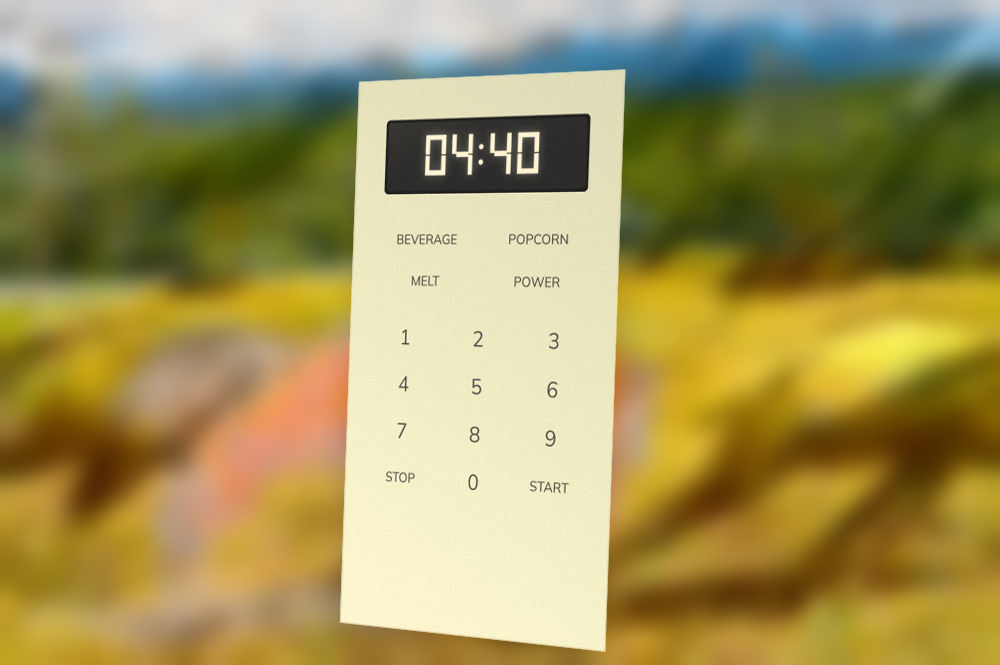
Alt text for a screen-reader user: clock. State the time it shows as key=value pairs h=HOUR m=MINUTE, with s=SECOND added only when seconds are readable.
h=4 m=40
